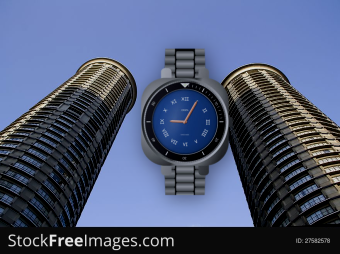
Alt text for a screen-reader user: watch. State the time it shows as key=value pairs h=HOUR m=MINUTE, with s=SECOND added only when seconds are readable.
h=9 m=5
